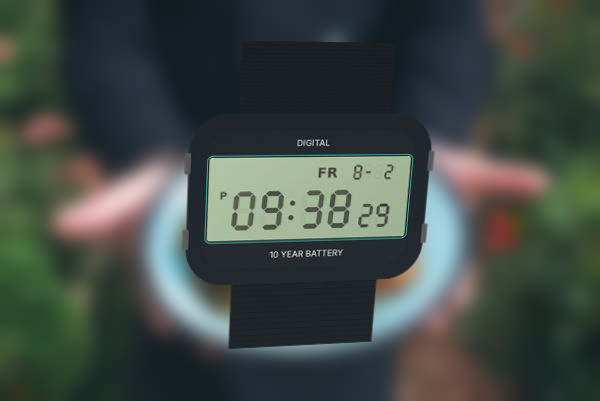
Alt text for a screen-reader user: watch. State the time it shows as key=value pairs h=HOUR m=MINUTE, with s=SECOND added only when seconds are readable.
h=9 m=38 s=29
